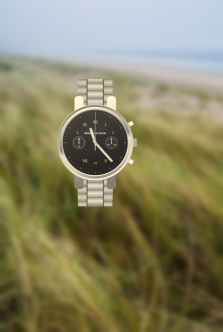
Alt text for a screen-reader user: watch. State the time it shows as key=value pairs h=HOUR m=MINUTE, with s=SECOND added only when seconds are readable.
h=11 m=23
